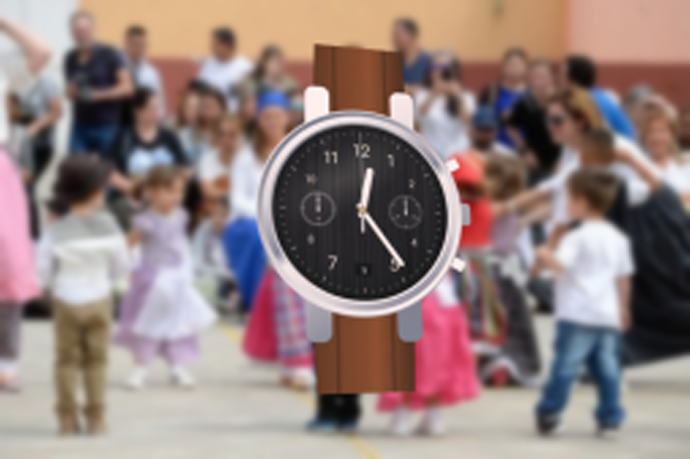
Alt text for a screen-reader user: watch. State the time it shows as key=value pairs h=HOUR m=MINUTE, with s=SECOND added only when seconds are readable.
h=12 m=24
